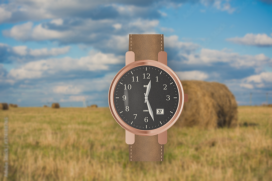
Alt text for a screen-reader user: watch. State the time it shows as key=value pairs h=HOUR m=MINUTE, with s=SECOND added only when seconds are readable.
h=12 m=27
